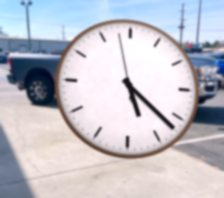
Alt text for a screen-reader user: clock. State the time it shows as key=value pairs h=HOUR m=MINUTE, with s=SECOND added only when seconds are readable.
h=5 m=21 s=58
